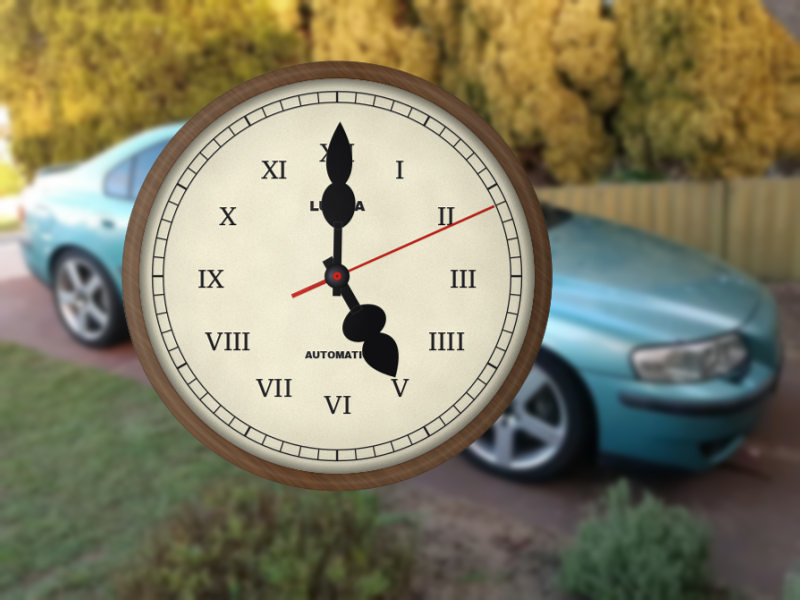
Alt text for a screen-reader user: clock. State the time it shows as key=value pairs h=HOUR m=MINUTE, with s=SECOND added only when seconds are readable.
h=5 m=0 s=11
